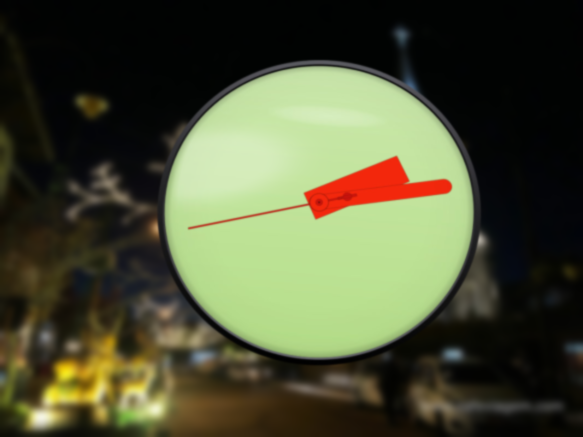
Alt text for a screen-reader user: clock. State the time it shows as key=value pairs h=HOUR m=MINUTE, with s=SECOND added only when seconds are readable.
h=2 m=13 s=43
